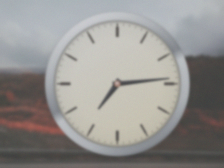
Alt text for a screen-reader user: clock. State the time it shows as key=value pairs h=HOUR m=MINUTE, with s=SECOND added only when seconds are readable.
h=7 m=14
